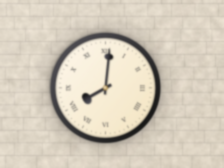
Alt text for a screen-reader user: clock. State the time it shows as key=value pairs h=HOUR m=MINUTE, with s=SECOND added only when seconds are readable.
h=8 m=1
